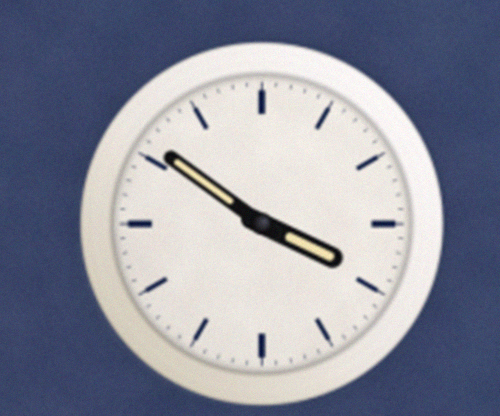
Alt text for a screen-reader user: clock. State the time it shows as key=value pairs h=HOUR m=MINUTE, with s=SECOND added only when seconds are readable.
h=3 m=51
